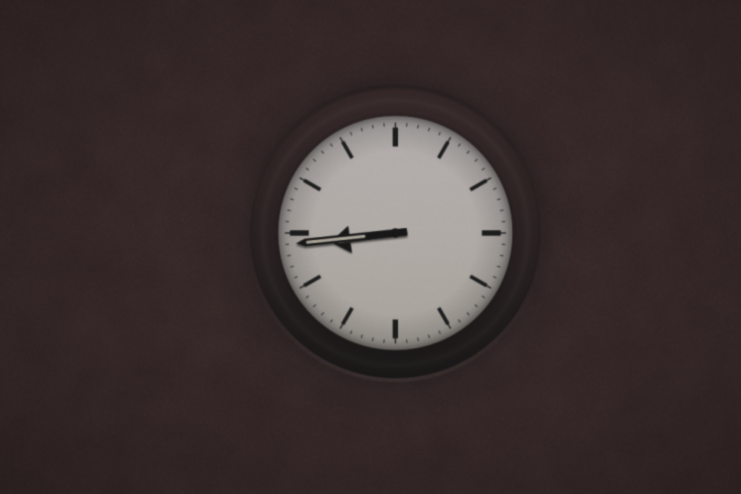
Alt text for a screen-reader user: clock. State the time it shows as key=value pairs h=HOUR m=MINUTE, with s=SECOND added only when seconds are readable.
h=8 m=44
